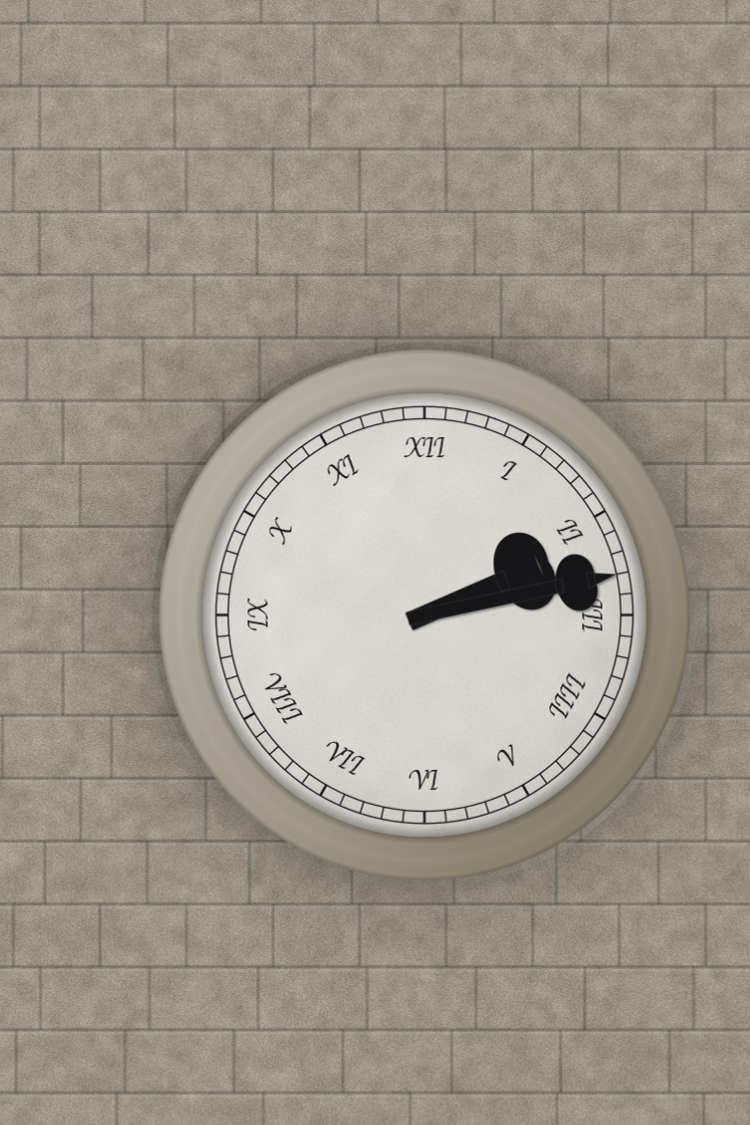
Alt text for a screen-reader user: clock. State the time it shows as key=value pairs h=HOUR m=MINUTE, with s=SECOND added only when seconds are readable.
h=2 m=13
